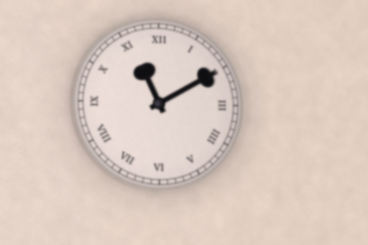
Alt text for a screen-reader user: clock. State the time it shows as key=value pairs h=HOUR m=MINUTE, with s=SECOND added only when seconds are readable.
h=11 m=10
